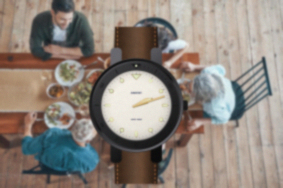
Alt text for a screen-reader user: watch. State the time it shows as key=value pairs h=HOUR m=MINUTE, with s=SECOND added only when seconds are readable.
h=2 m=12
